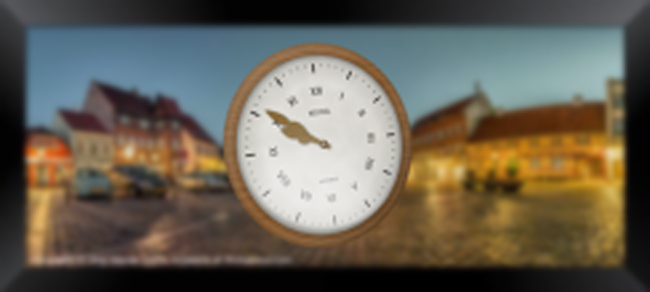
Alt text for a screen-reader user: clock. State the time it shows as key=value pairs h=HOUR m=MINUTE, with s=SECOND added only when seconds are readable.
h=9 m=51
